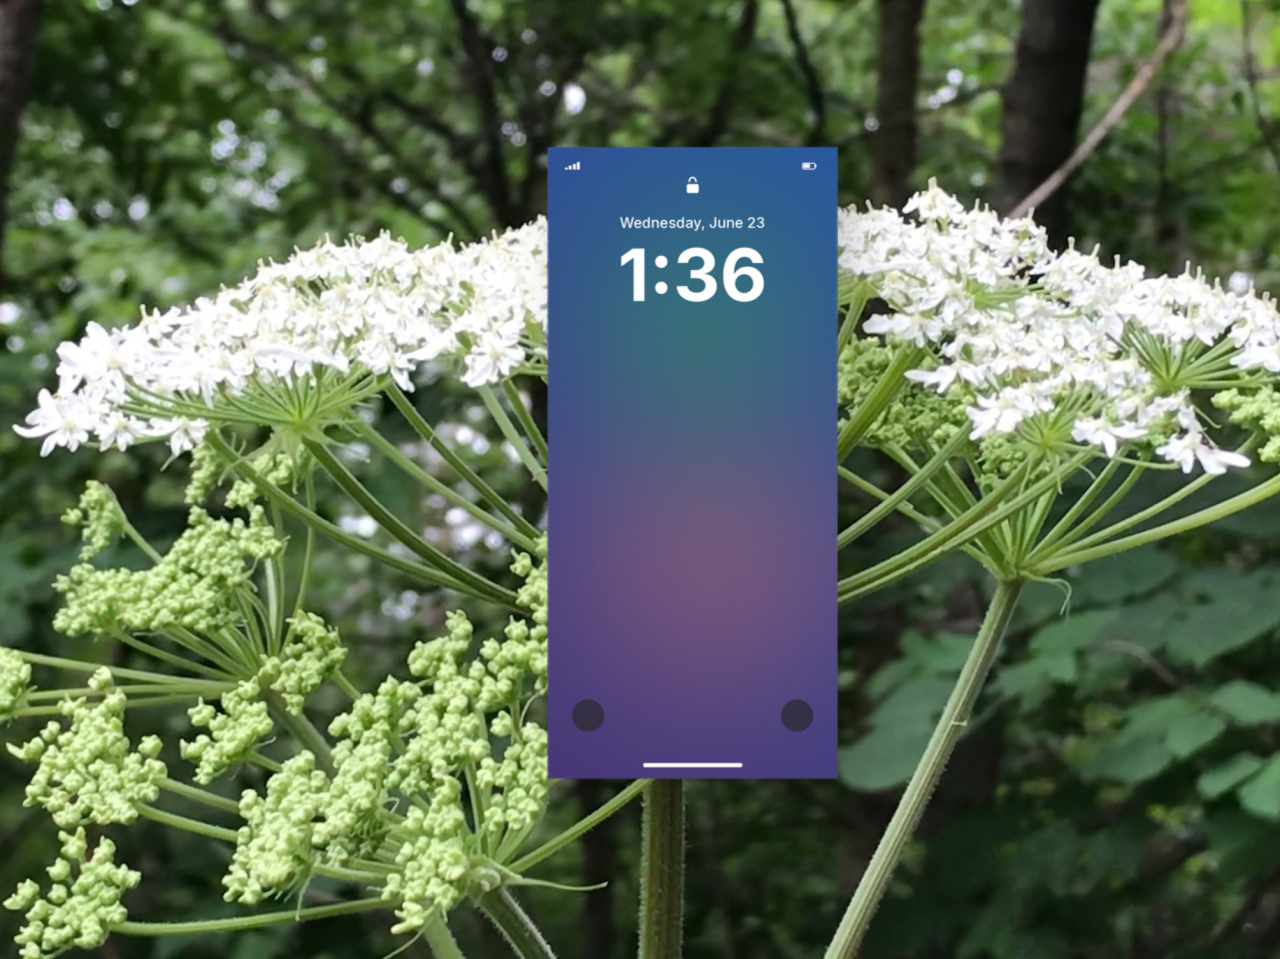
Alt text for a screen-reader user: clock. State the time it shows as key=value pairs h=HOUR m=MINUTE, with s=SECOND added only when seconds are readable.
h=1 m=36
